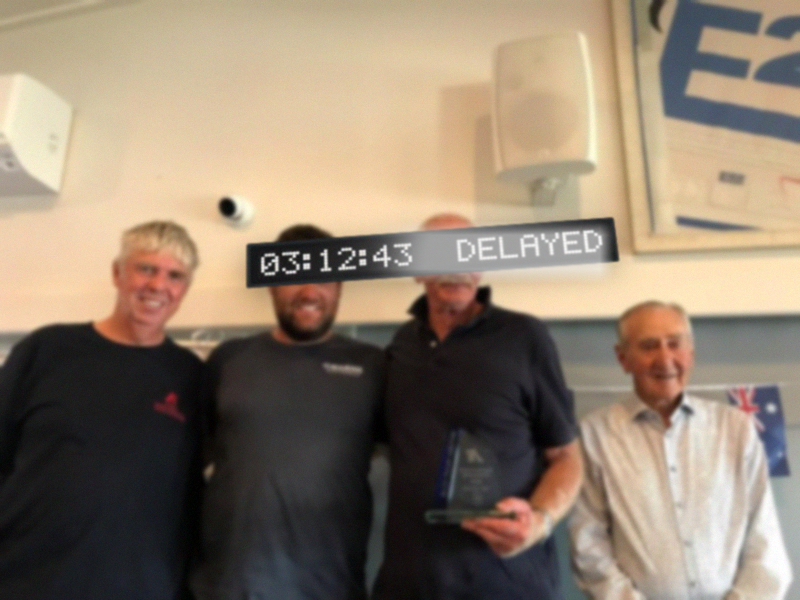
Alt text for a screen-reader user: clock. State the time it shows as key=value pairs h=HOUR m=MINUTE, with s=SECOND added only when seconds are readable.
h=3 m=12 s=43
